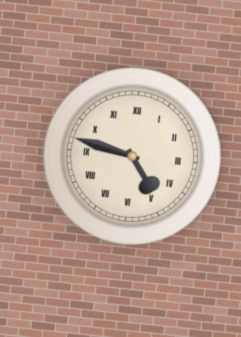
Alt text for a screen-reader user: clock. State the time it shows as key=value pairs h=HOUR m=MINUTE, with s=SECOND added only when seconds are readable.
h=4 m=47
